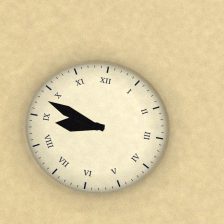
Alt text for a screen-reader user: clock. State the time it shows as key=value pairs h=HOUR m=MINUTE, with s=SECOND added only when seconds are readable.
h=8 m=48
